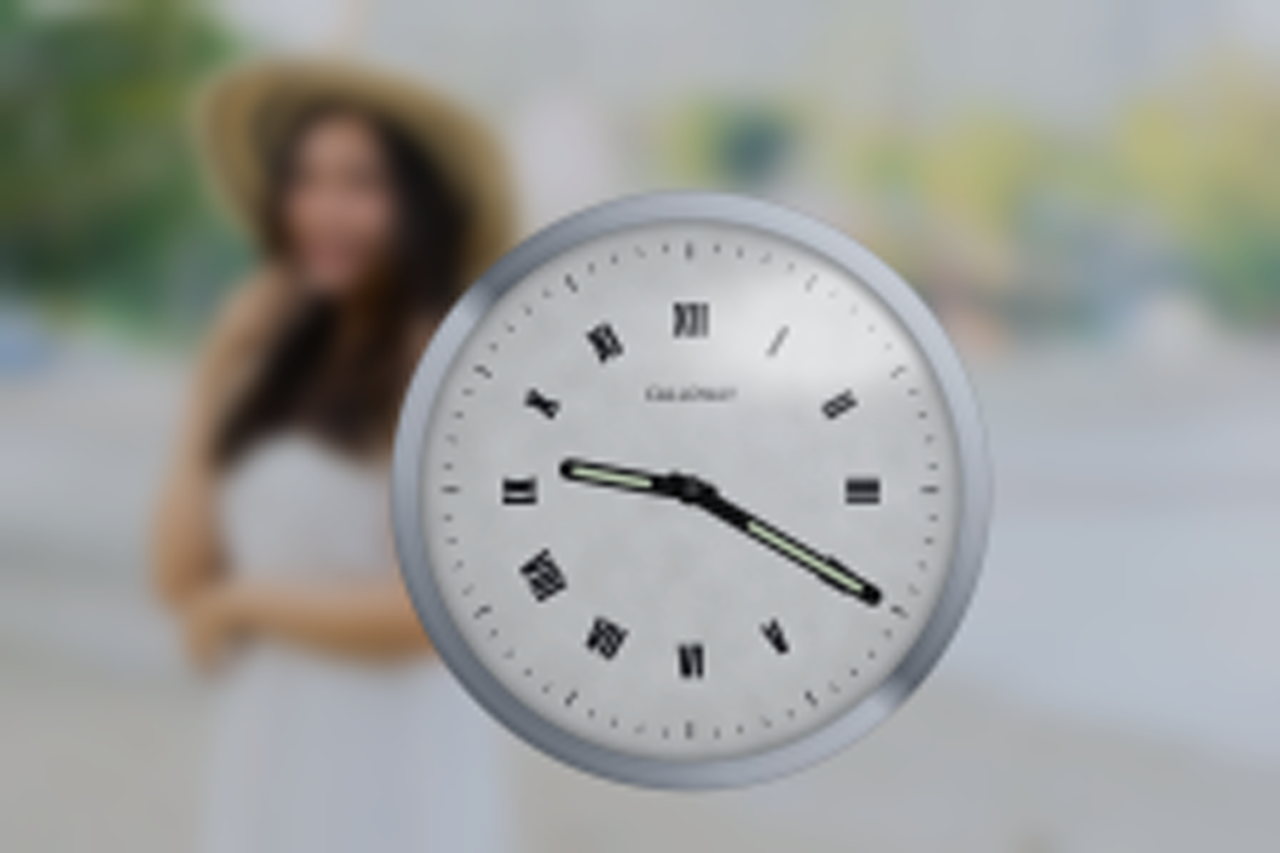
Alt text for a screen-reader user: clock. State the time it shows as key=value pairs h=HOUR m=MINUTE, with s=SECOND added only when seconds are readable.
h=9 m=20
